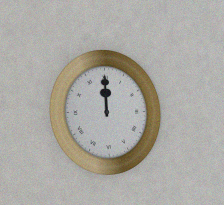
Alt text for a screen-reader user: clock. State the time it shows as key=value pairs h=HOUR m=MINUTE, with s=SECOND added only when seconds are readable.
h=12 m=0
